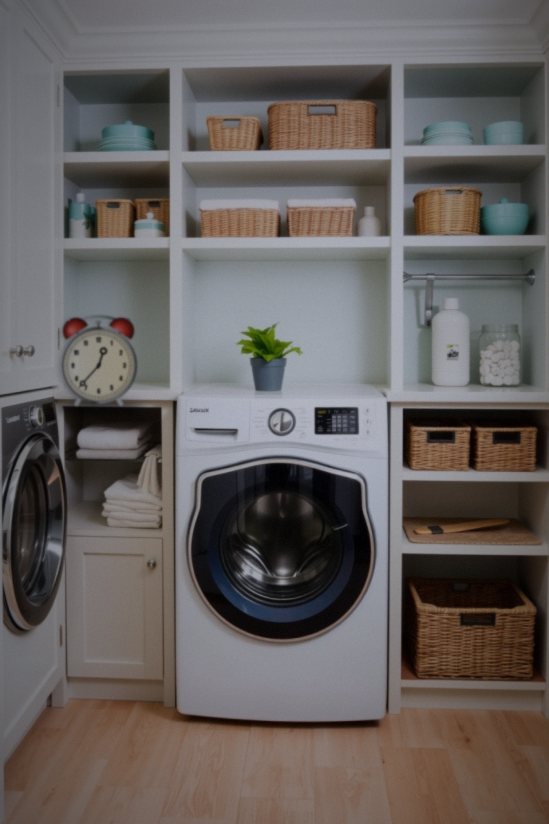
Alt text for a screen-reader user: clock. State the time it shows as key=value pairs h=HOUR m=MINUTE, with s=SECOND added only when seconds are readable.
h=12 m=37
